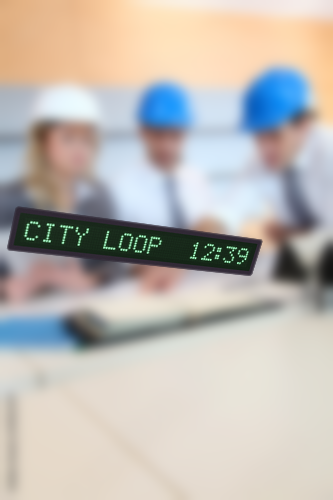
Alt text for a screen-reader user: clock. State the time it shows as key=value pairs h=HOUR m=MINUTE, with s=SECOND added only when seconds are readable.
h=12 m=39
